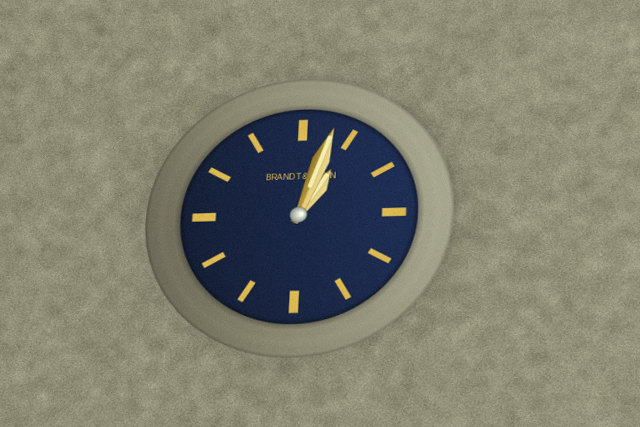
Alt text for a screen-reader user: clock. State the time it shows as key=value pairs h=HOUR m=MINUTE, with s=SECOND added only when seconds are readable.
h=1 m=3
